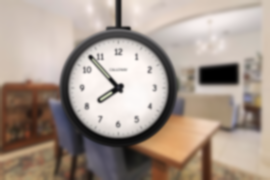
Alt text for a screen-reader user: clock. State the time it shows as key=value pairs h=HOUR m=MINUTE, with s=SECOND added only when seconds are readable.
h=7 m=53
